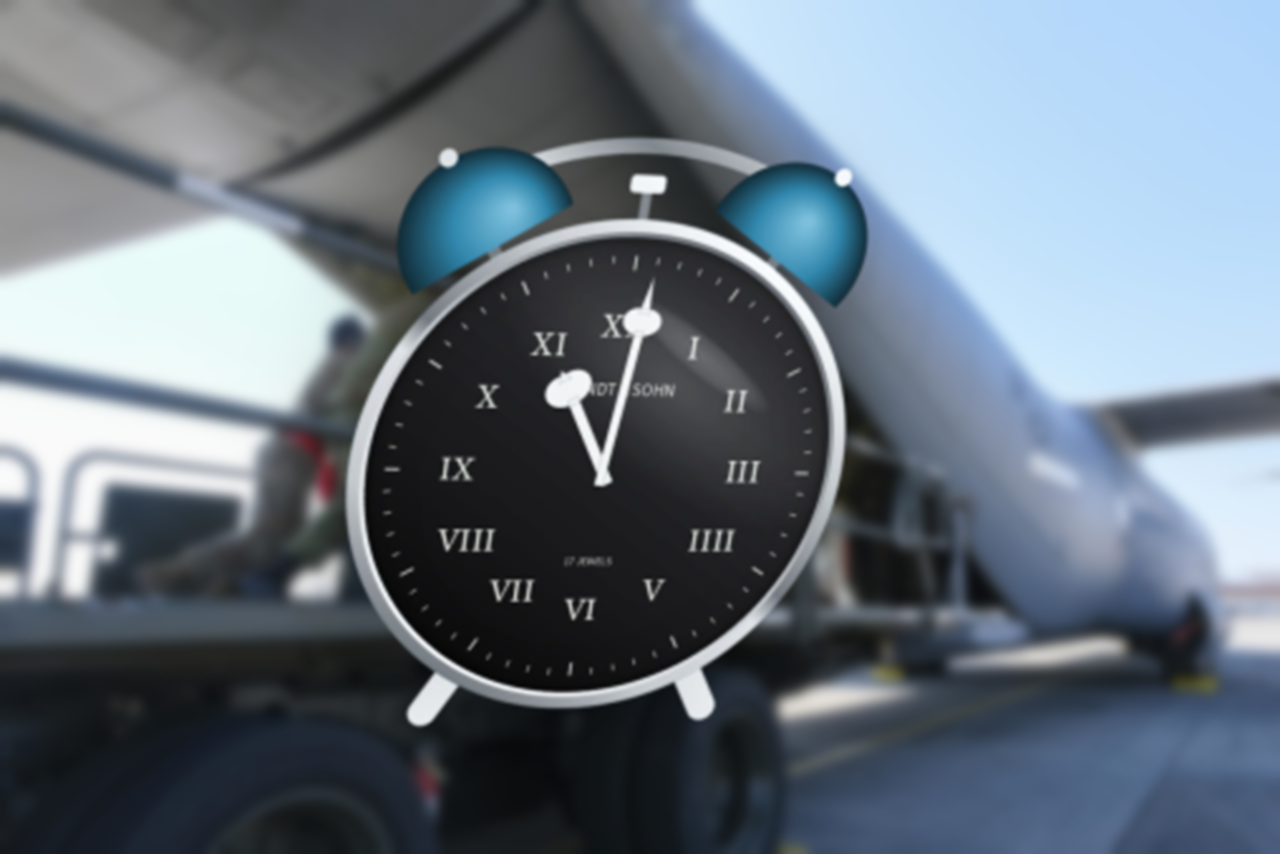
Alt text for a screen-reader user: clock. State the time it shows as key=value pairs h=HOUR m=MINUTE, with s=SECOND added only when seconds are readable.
h=11 m=1
